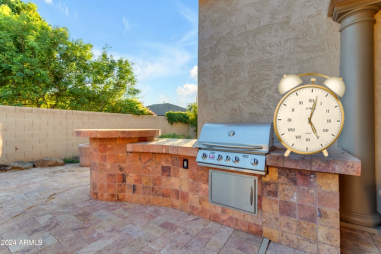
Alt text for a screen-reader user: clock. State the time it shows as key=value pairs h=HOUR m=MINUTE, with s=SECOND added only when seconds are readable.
h=5 m=2
